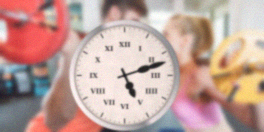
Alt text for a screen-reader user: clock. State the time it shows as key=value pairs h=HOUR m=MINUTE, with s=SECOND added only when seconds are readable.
h=5 m=12
